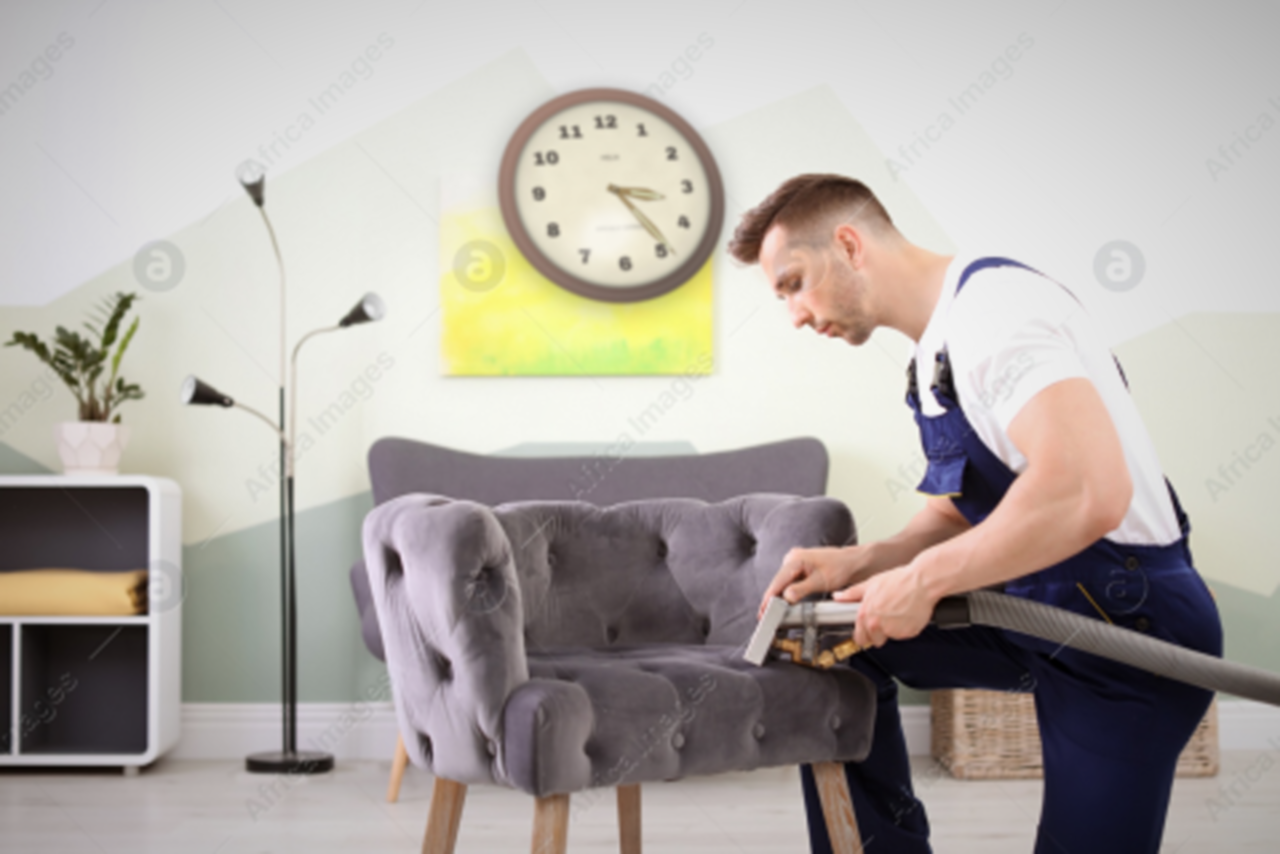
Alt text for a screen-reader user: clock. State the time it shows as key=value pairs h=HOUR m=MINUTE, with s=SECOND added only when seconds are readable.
h=3 m=24
